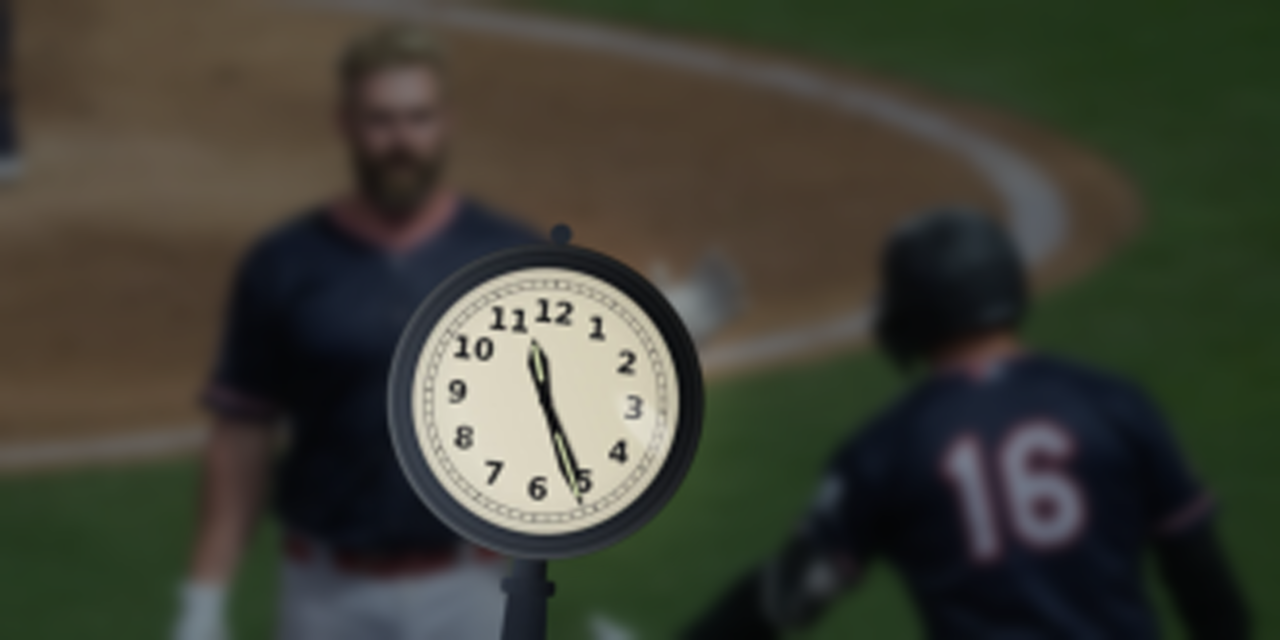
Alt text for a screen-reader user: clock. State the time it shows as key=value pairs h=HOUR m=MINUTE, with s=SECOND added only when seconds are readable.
h=11 m=26
